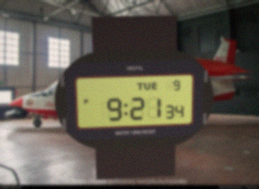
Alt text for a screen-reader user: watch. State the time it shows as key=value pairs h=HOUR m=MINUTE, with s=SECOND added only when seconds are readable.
h=9 m=21 s=34
